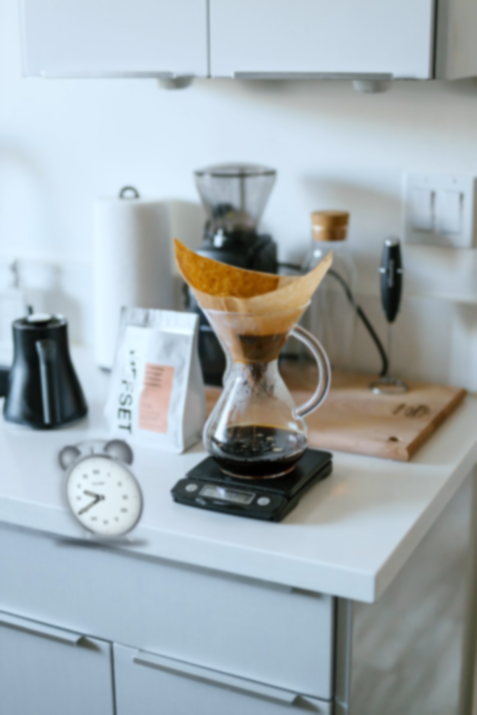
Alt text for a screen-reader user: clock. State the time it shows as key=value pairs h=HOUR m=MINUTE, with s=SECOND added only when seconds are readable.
h=9 m=40
